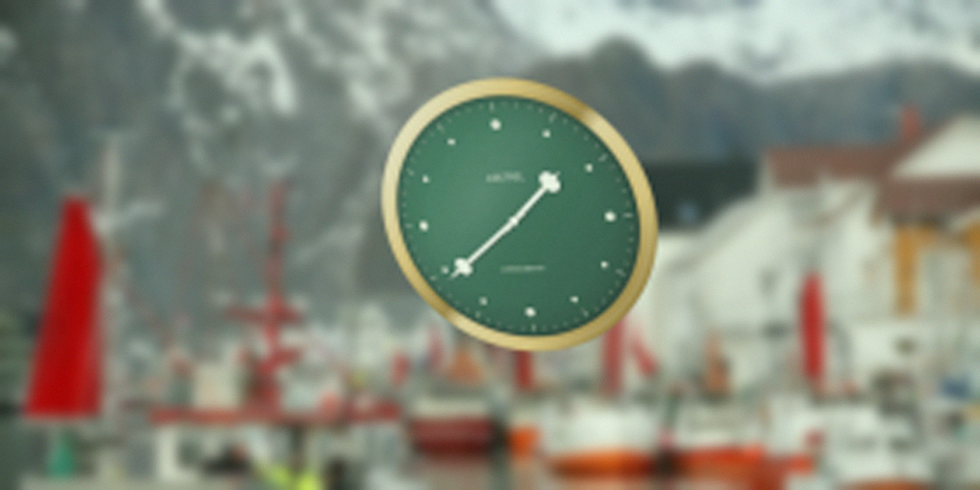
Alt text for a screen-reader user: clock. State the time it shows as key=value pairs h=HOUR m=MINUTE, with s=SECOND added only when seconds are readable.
h=1 m=39
